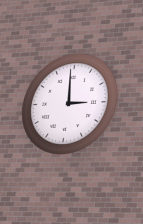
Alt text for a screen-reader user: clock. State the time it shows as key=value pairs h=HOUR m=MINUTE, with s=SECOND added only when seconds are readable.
h=2 m=59
